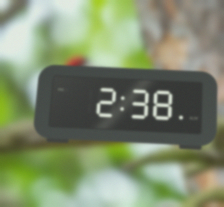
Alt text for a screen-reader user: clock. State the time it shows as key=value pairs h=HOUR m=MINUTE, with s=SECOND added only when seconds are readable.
h=2 m=38
